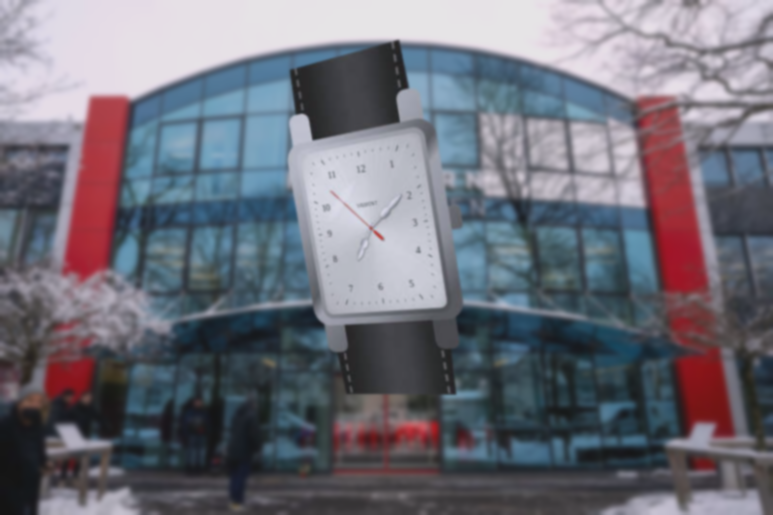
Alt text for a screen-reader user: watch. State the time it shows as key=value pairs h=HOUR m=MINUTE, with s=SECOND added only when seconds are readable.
h=7 m=8 s=53
